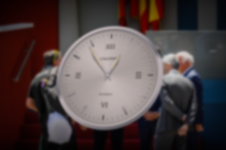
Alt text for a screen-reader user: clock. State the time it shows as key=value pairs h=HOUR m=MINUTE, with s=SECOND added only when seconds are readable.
h=12 m=54
